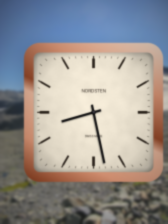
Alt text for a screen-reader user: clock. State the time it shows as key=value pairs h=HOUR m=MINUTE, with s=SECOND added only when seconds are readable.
h=8 m=28
